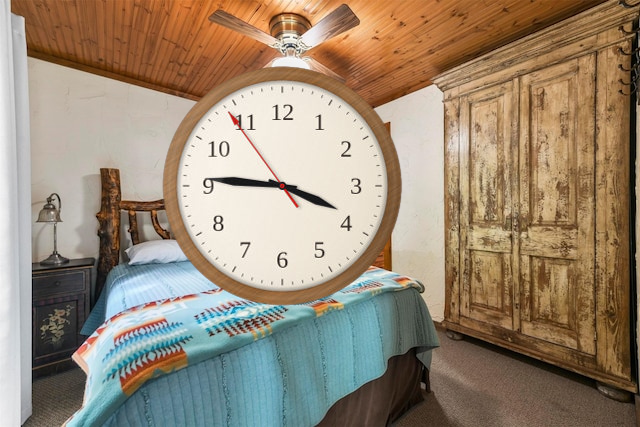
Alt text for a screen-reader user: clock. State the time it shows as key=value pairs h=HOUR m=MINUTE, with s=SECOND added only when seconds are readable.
h=3 m=45 s=54
